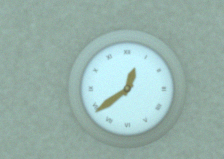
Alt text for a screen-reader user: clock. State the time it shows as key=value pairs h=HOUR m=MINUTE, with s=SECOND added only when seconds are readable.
h=12 m=39
